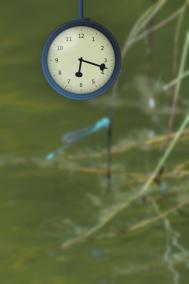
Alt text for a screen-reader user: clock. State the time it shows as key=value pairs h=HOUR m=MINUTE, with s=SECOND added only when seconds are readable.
h=6 m=18
